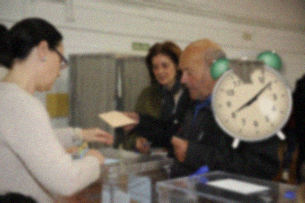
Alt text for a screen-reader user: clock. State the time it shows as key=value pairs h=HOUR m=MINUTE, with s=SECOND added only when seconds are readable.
h=8 m=9
